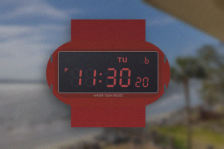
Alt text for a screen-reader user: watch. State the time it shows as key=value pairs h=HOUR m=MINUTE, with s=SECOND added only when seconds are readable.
h=11 m=30 s=20
